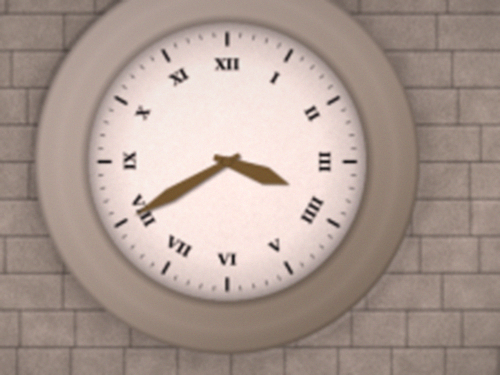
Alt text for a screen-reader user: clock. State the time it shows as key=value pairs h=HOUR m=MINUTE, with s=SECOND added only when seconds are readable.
h=3 m=40
